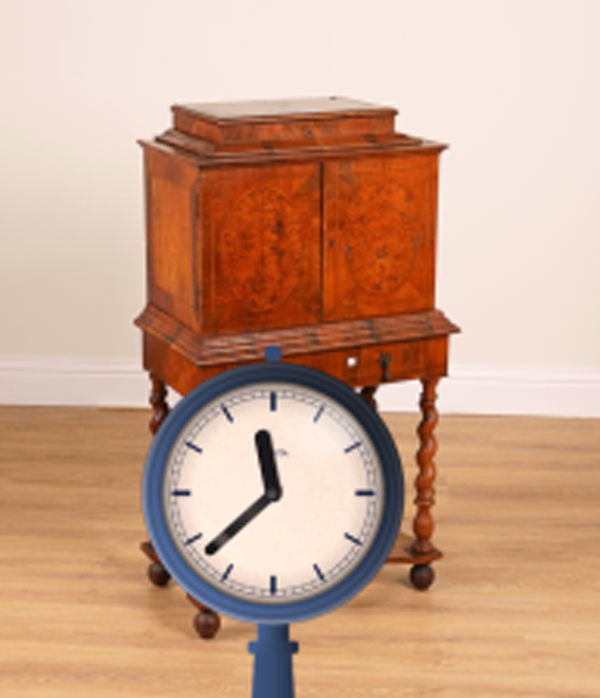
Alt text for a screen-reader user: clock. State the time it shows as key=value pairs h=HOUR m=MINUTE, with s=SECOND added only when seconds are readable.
h=11 m=38
